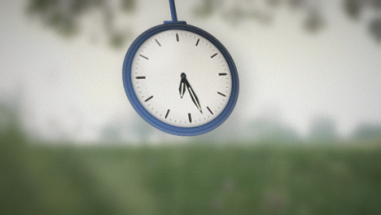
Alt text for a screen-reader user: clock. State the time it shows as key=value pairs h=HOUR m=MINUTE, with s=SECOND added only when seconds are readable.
h=6 m=27
